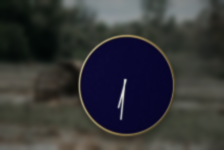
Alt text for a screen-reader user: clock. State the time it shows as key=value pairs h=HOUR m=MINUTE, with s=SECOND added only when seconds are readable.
h=6 m=31
